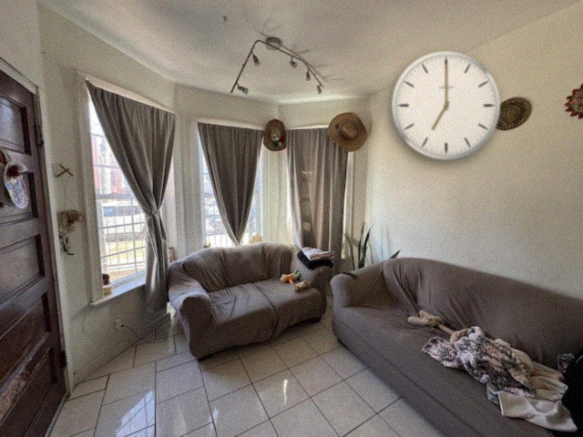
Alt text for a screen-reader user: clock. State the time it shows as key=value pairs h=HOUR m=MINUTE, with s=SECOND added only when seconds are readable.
h=7 m=0
